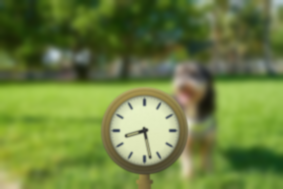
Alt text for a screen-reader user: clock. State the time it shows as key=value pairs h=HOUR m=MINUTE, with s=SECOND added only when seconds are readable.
h=8 m=28
